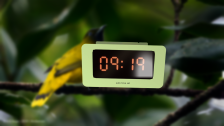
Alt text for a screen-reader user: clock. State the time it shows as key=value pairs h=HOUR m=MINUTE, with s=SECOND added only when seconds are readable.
h=9 m=19
